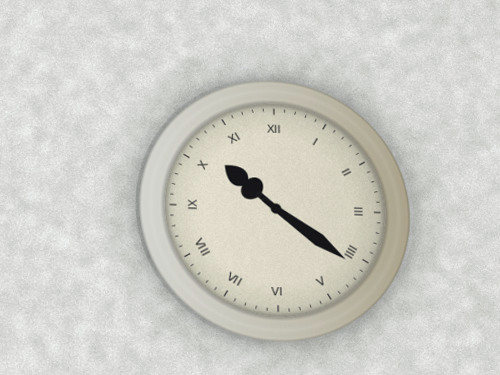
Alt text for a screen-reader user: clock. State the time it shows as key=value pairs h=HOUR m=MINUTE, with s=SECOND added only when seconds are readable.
h=10 m=21
